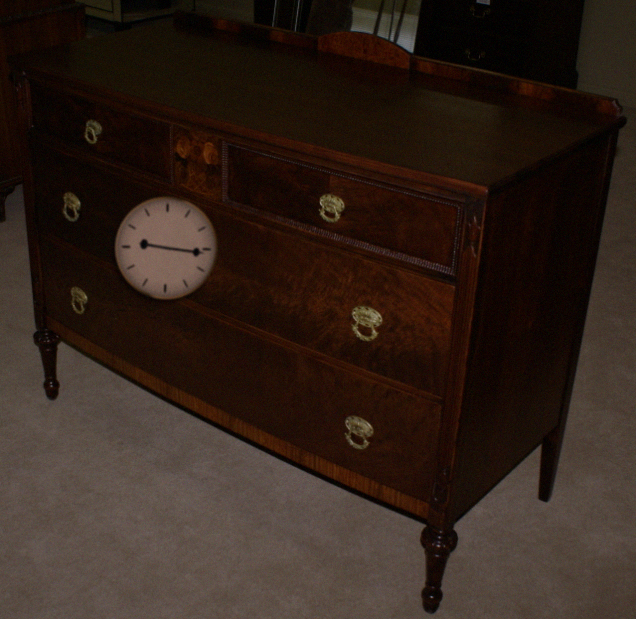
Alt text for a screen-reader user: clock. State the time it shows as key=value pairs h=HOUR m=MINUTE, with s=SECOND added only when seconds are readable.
h=9 m=16
